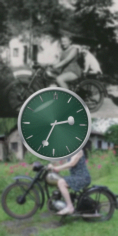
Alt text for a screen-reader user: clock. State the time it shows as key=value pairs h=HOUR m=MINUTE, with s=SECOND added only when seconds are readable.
h=2 m=34
